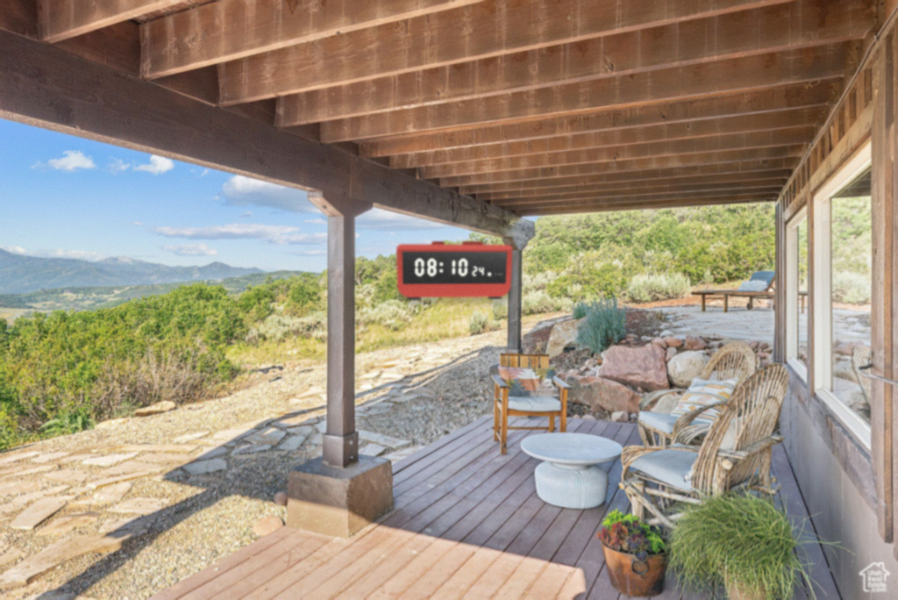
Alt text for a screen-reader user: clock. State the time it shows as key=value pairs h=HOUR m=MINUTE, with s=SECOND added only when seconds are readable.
h=8 m=10
